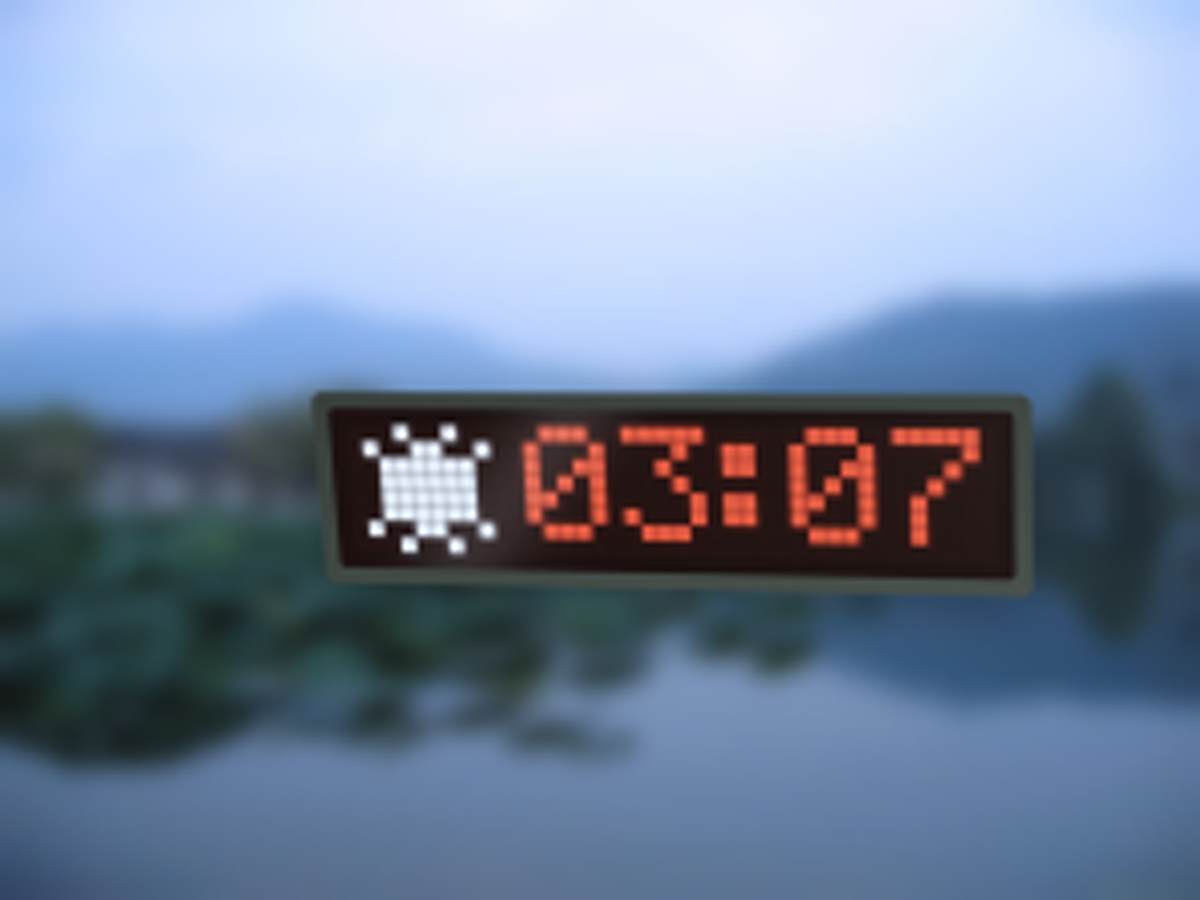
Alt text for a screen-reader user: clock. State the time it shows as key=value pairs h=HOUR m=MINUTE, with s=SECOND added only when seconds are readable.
h=3 m=7
